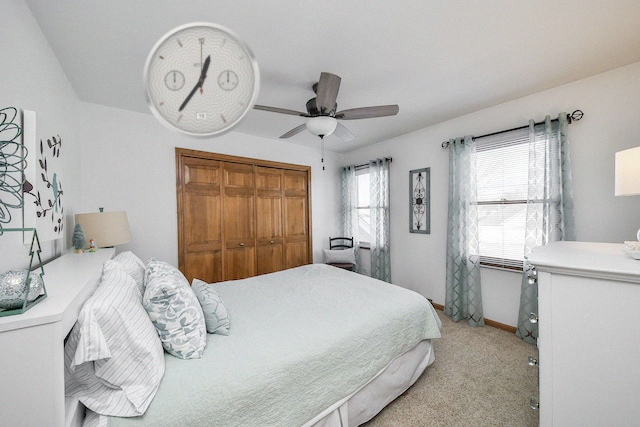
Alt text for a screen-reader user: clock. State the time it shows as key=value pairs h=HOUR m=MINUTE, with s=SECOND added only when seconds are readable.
h=12 m=36
